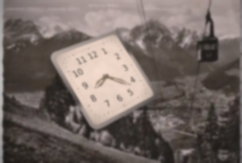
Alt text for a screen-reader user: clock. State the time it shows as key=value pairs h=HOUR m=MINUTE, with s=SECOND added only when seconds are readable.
h=8 m=22
